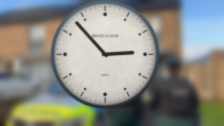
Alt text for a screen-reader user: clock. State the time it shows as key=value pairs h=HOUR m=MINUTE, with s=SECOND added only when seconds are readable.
h=2 m=53
